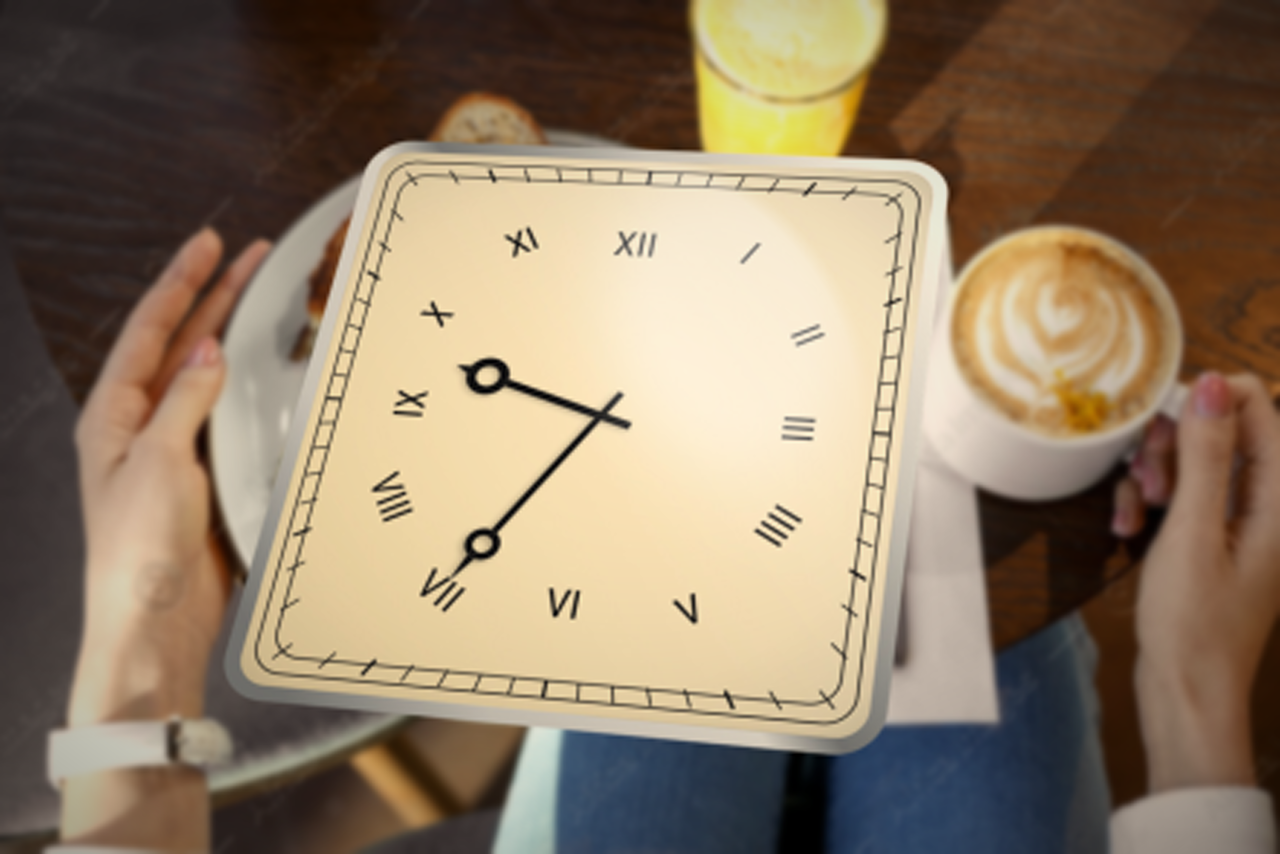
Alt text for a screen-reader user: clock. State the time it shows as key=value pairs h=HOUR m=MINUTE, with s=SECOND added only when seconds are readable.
h=9 m=35
